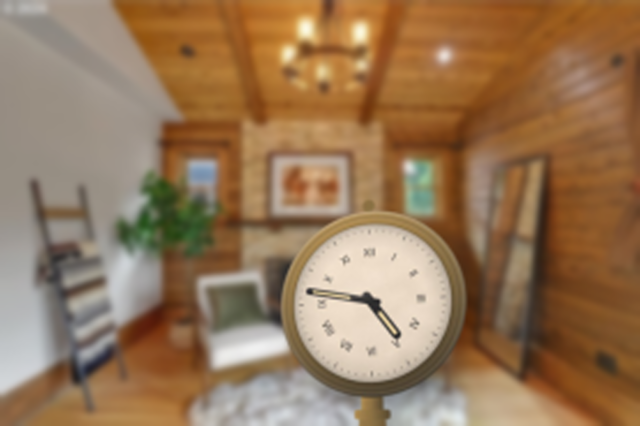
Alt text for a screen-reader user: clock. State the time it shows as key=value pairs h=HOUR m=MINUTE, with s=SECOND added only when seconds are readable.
h=4 m=47
